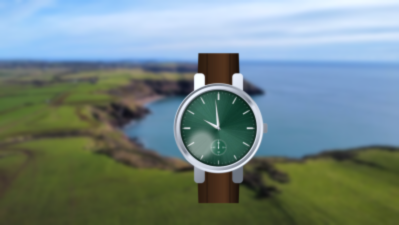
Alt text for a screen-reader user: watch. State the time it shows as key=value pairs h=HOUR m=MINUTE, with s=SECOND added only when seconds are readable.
h=9 m=59
